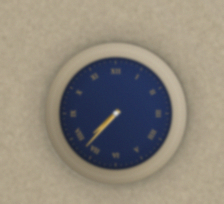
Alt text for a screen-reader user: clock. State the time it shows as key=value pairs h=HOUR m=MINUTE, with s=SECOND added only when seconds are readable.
h=7 m=37
